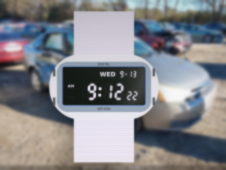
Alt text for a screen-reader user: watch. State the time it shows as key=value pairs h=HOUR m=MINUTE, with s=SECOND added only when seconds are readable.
h=9 m=12
